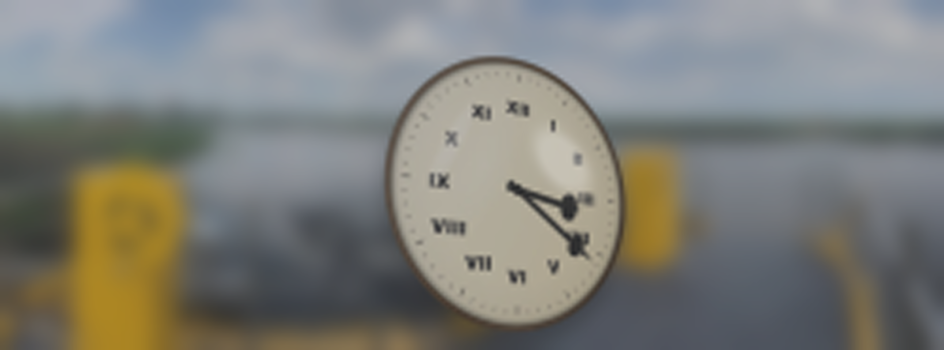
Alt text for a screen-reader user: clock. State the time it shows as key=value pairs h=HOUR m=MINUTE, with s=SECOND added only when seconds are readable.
h=3 m=21
